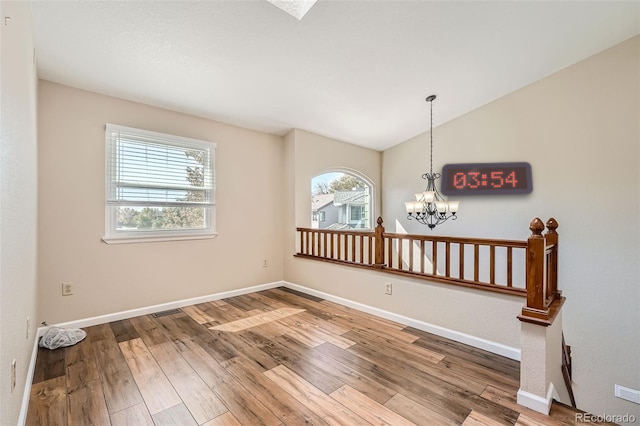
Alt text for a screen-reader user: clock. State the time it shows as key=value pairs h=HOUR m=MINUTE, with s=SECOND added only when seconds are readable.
h=3 m=54
